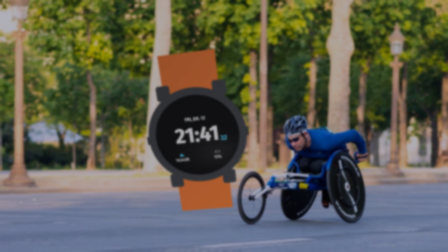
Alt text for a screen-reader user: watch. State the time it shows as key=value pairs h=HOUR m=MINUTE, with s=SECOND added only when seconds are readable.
h=21 m=41
